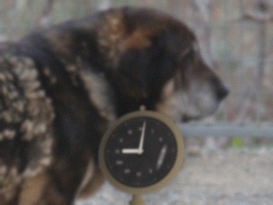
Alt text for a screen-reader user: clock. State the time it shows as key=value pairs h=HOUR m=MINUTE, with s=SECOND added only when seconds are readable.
h=9 m=1
